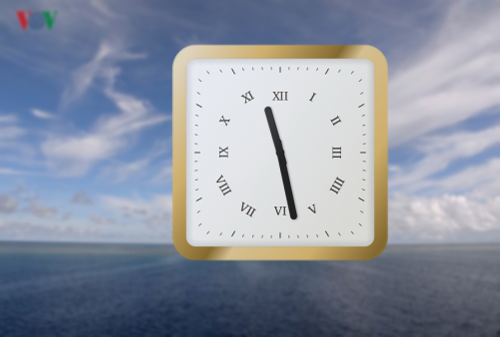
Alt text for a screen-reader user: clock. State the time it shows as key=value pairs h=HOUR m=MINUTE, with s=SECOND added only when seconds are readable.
h=11 m=28
